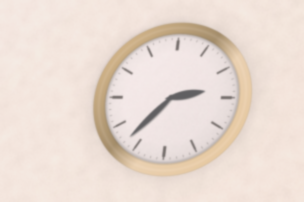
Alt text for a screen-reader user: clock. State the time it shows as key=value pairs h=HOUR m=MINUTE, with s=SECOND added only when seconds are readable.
h=2 m=37
